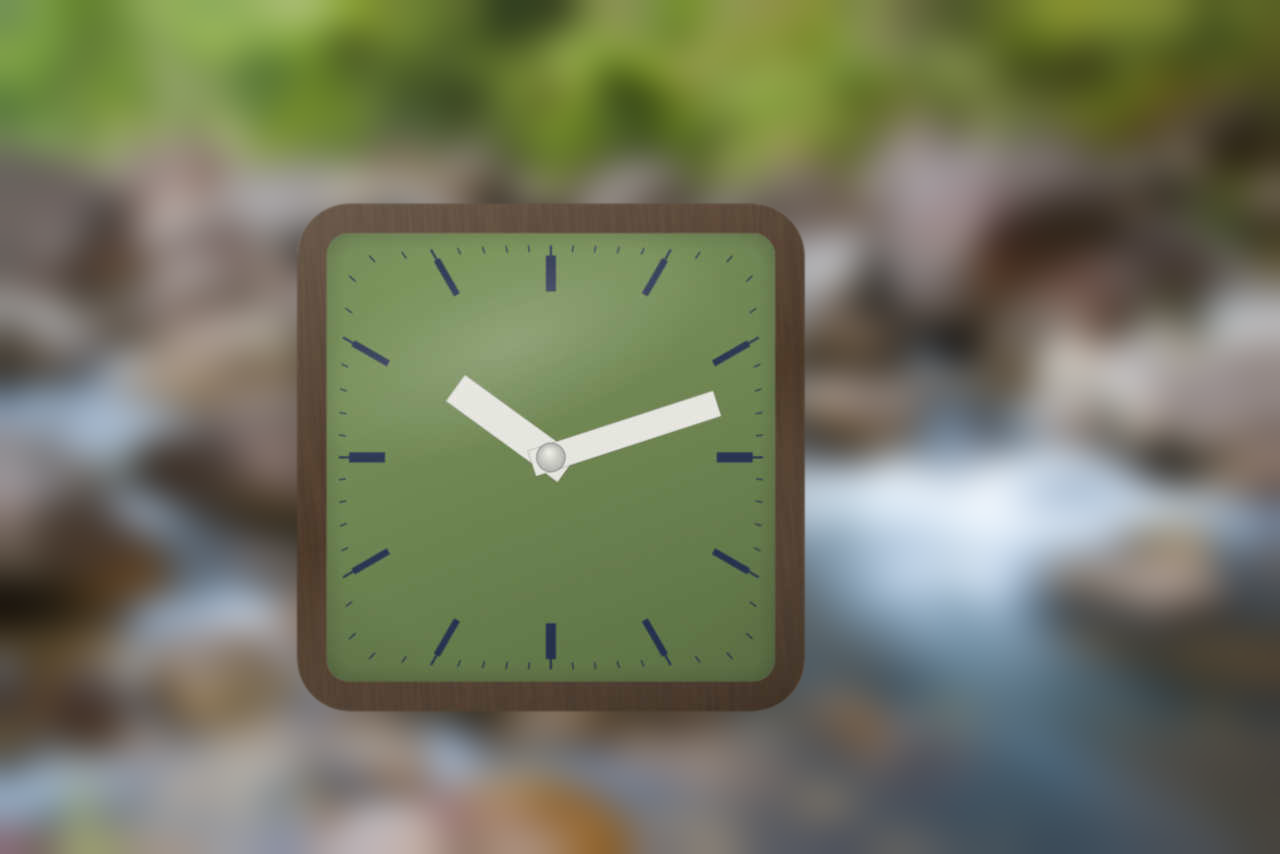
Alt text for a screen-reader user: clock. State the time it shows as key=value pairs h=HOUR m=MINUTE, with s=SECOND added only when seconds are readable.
h=10 m=12
